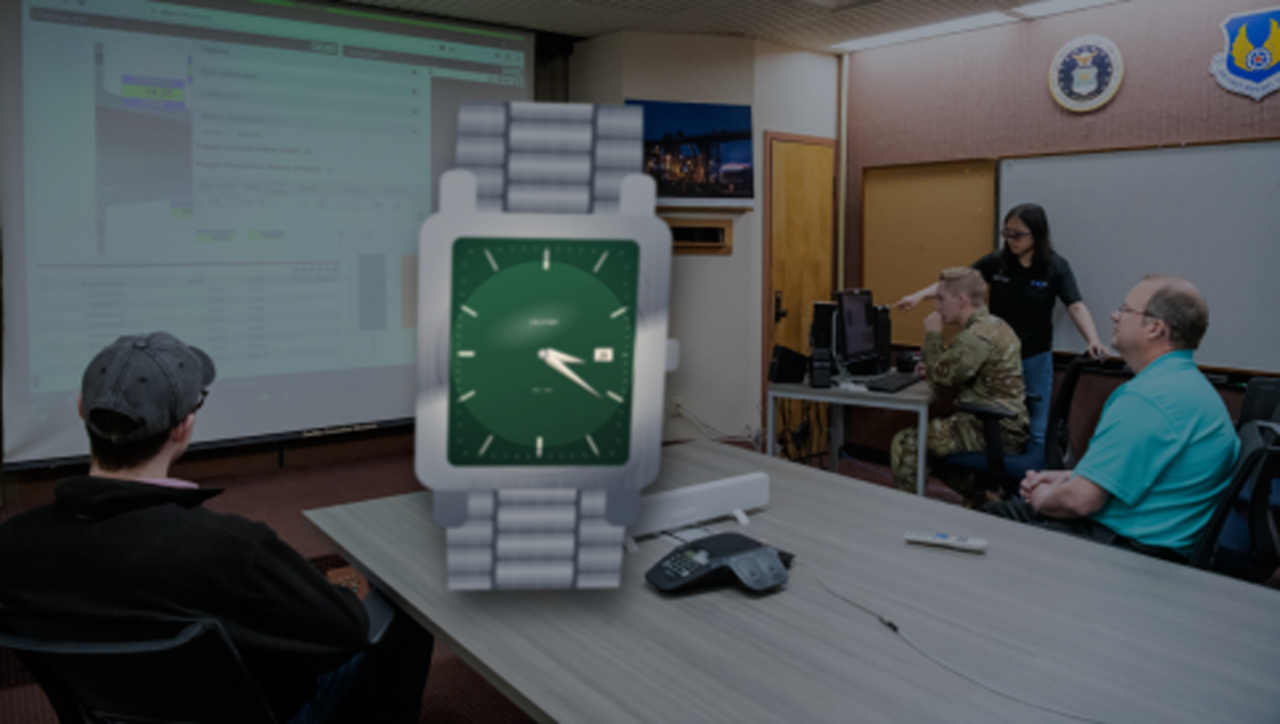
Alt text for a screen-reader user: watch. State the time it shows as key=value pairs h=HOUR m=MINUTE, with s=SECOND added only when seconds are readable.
h=3 m=21
